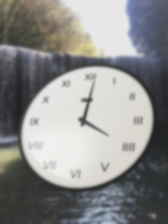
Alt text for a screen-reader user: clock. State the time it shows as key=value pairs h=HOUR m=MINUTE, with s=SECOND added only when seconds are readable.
h=4 m=1
